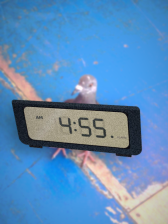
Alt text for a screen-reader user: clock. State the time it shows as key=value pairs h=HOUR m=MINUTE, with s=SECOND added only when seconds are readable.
h=4 m=55
